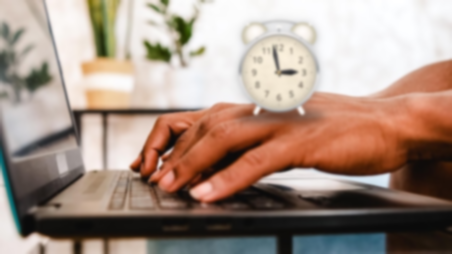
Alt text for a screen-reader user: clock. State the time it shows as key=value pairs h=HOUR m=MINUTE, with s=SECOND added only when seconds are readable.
h=2 m=58
